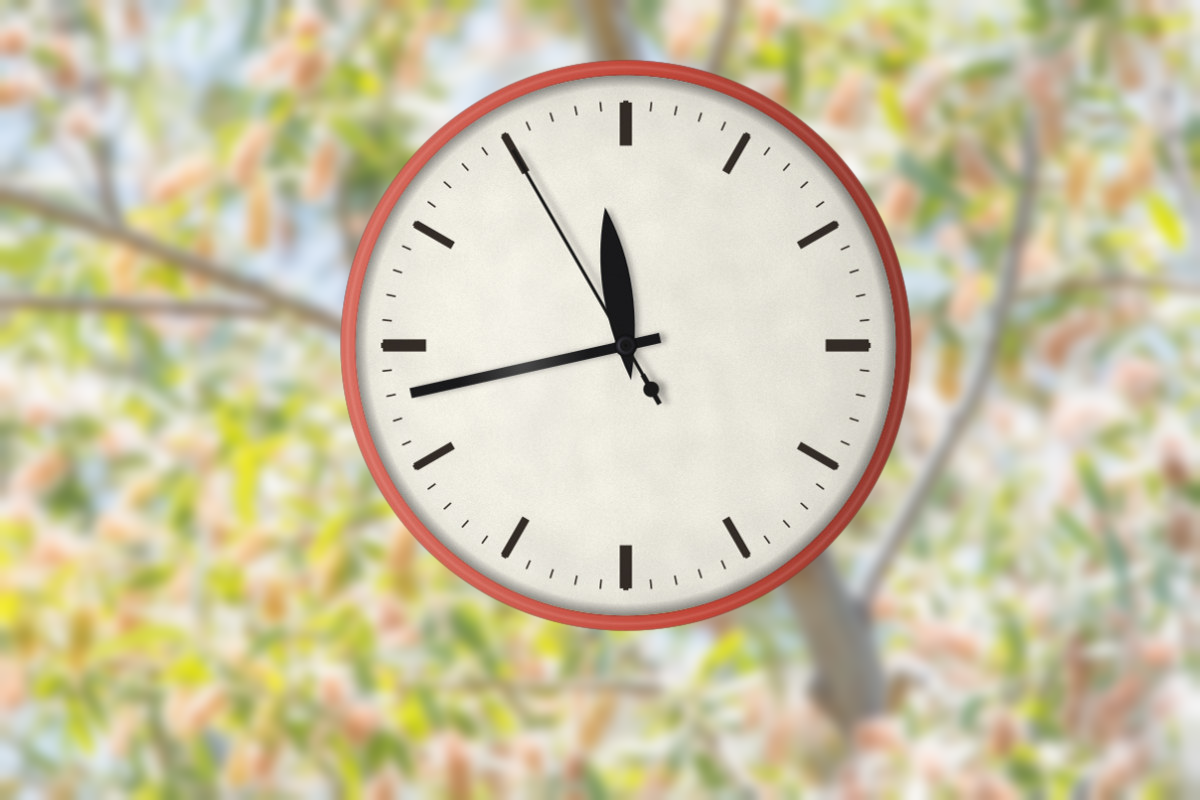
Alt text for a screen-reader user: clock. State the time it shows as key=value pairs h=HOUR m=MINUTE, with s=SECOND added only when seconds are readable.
h=11 m=42 s=55
